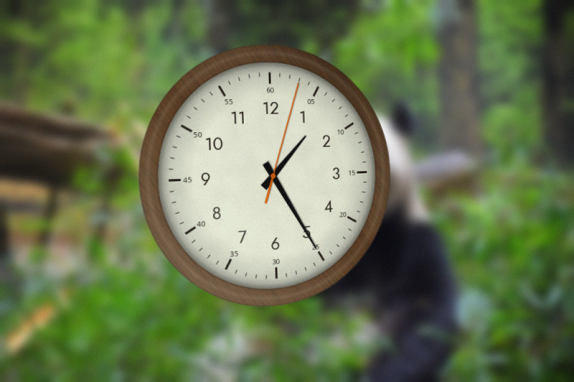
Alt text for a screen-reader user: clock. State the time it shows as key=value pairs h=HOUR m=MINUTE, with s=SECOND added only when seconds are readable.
h=1 m=25 s=3
